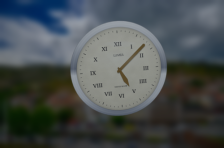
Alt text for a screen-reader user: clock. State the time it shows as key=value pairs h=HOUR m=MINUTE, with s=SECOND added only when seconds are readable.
h=5 m=8
